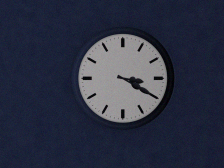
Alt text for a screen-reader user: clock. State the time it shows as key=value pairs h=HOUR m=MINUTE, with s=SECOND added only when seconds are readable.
h=3 m=20
